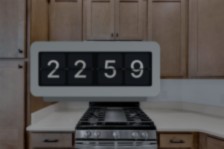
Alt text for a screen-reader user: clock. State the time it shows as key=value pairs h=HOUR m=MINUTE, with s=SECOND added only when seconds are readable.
h=22 m=59
